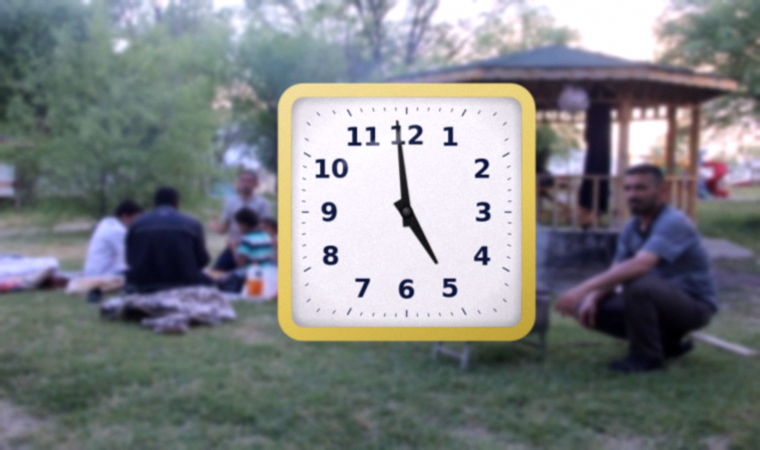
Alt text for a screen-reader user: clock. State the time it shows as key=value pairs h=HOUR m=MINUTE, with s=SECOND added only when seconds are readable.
h=4 m=59
